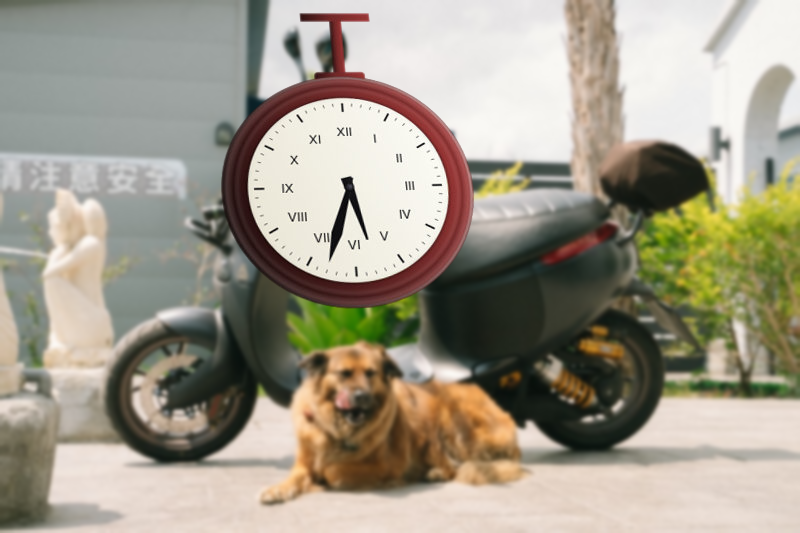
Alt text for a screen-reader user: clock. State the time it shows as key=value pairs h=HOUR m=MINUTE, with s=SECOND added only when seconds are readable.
h=5 m=33
